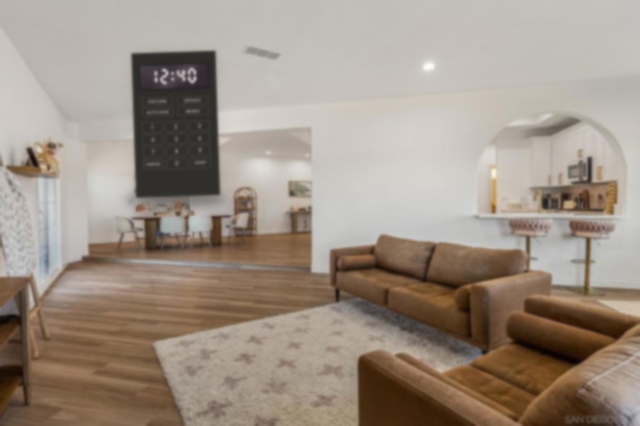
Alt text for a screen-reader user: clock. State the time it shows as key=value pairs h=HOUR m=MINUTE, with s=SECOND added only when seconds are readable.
h=12 m=40
